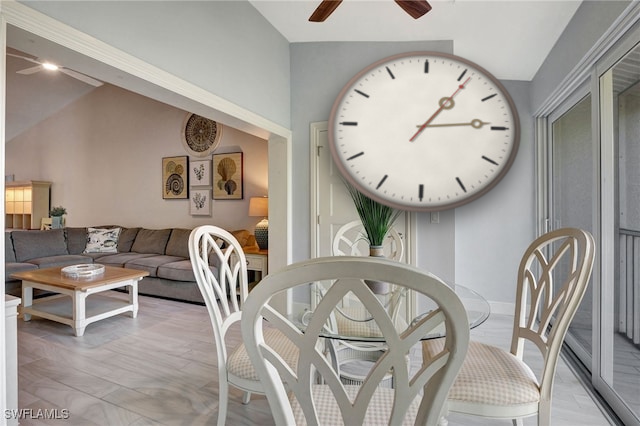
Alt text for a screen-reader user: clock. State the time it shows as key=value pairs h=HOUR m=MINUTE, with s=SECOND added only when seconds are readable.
h=1 m=14 s=6
